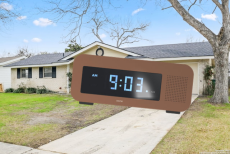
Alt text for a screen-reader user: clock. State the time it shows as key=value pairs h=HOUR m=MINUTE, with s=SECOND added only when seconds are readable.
h=9 m=3
